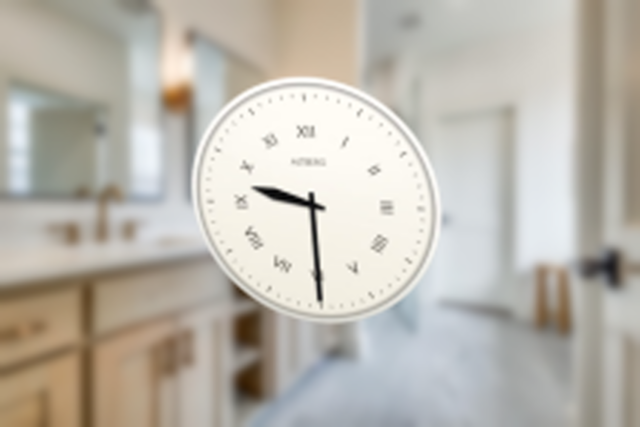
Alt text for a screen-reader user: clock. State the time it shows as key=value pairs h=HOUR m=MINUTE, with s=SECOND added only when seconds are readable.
h=9 m=30
